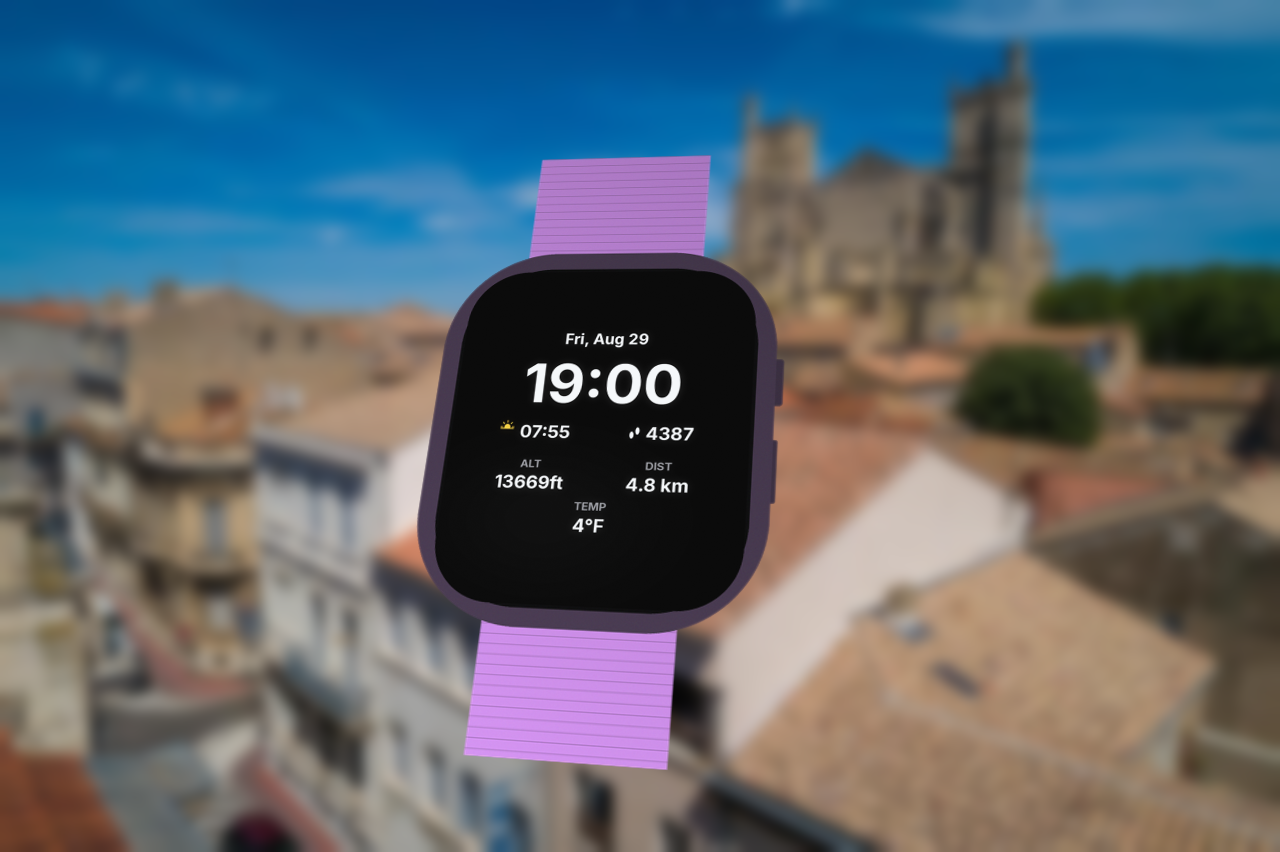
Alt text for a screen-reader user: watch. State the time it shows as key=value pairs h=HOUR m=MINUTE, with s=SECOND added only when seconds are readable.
h=19 m=0
